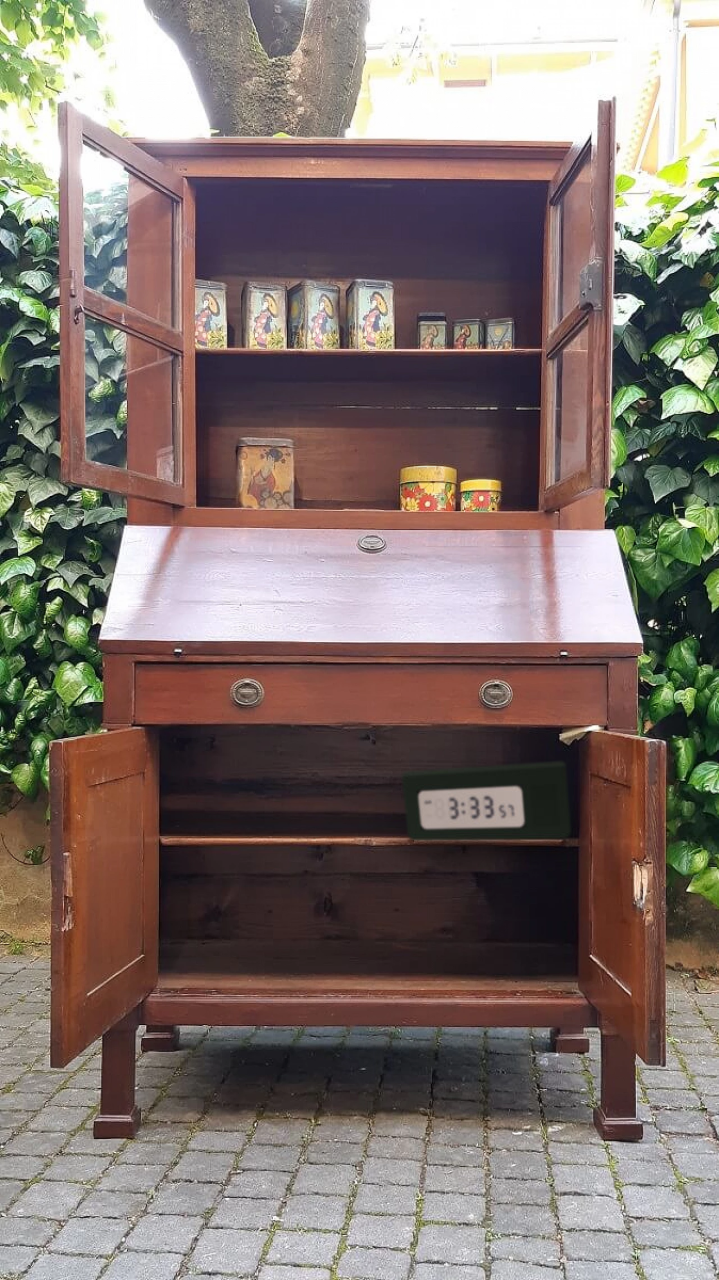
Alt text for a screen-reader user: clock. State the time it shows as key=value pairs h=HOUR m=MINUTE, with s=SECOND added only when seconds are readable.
h=3 m=33 s=57
